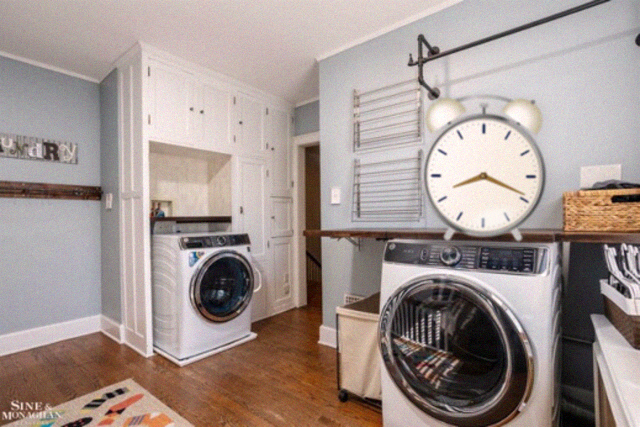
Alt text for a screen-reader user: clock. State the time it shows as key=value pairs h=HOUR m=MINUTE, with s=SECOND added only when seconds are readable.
h=8 m=19
